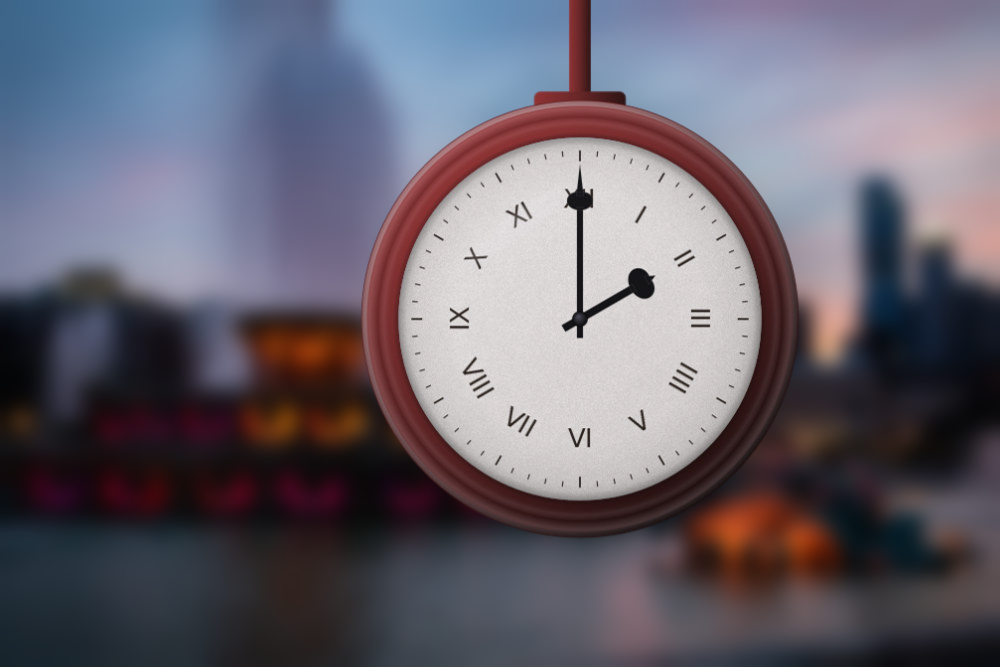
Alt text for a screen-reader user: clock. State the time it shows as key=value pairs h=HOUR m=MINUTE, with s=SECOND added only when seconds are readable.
h=2 m=0
